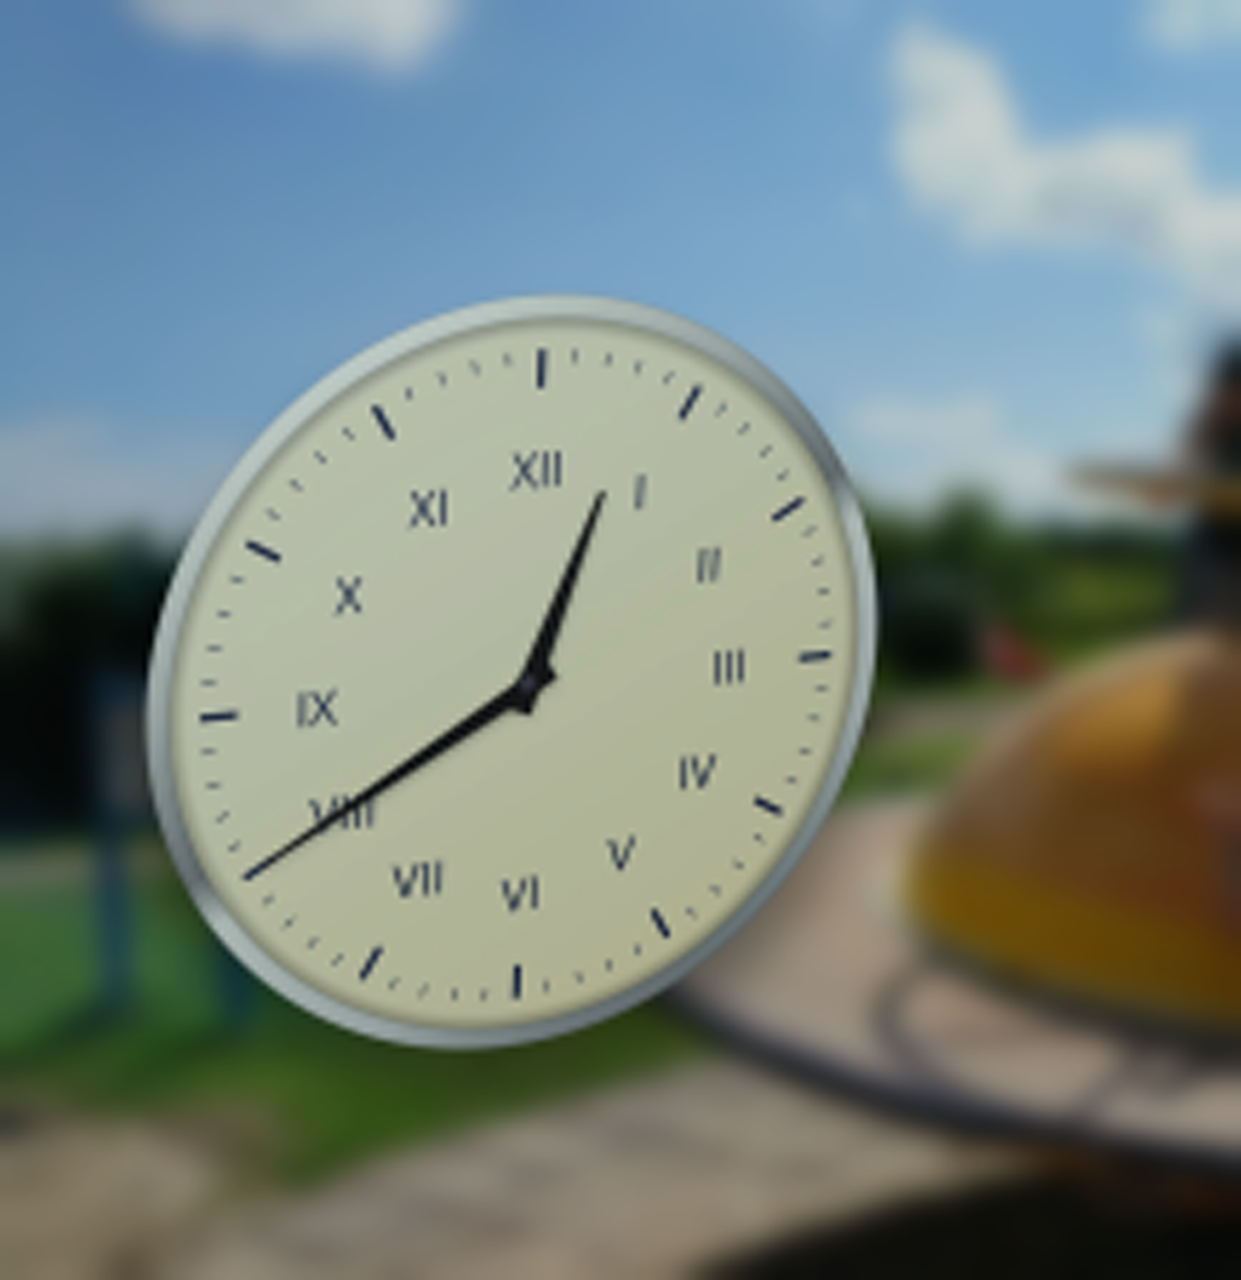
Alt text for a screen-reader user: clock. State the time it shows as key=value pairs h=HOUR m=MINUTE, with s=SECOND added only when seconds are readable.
h=12 m=40
